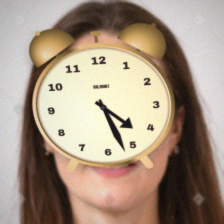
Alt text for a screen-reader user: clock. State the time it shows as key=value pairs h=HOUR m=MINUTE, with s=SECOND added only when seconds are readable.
h=4 m=27
